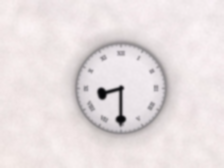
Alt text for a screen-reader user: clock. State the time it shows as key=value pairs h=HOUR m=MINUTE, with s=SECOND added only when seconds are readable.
h=8 m=30
